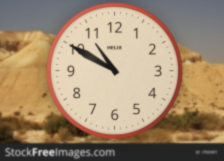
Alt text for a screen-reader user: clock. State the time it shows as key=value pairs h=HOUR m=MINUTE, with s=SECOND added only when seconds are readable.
h=10 m=50
